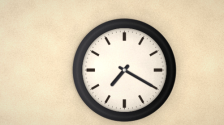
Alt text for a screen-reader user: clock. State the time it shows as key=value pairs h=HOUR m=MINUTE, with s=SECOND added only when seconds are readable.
h=7 m=20
